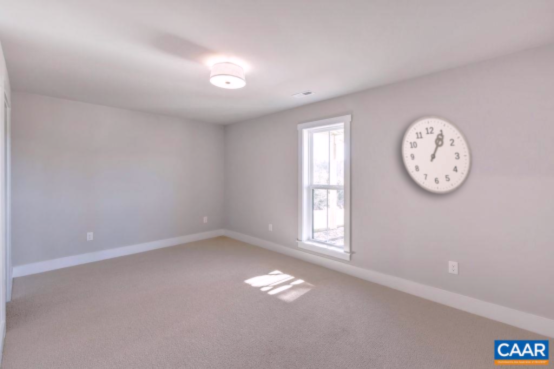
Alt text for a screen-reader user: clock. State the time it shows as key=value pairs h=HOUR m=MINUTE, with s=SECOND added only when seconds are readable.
h=1 m=5
